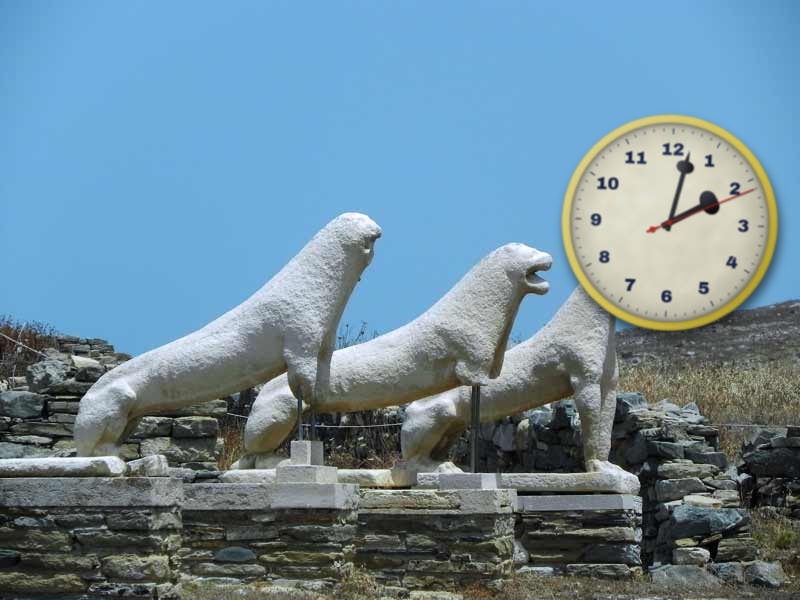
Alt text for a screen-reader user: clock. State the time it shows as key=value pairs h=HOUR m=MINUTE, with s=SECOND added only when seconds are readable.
h=2 m=2 s=11
